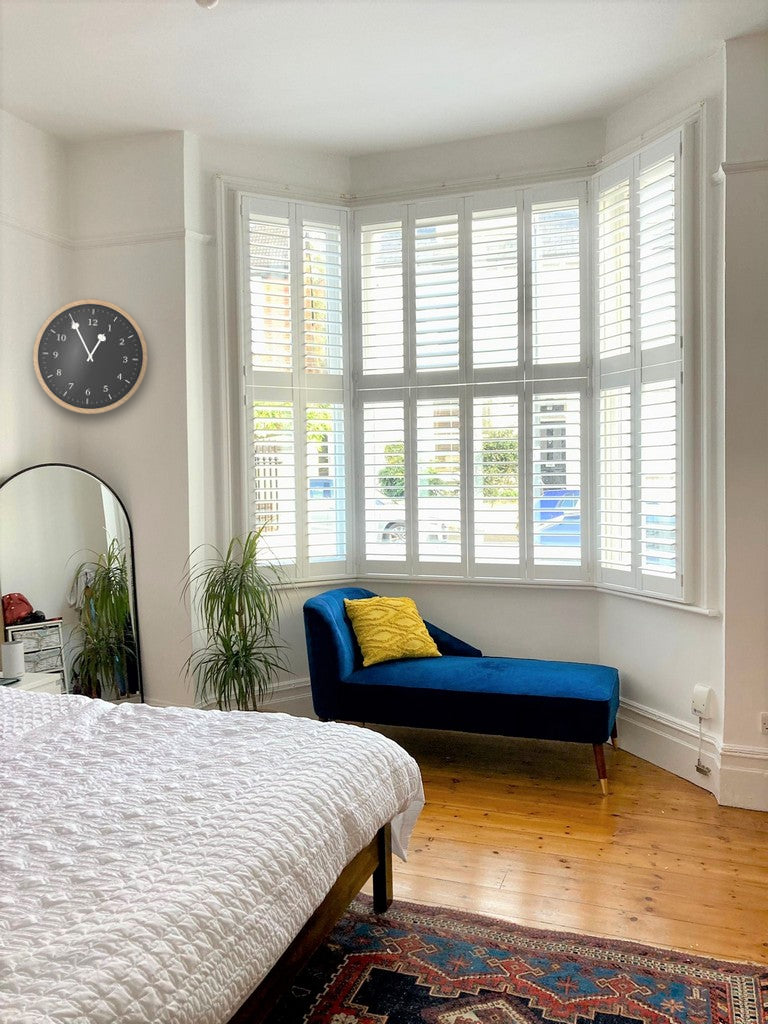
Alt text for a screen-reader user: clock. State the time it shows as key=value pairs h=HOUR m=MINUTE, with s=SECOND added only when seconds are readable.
h=12 m=55
